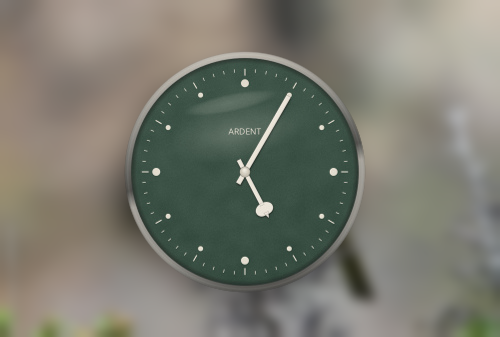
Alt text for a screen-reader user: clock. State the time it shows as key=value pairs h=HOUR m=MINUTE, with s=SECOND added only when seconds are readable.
h=5 m=5
